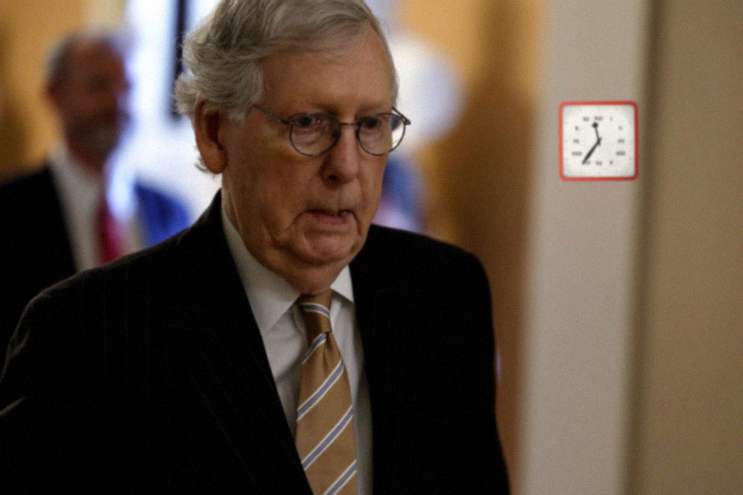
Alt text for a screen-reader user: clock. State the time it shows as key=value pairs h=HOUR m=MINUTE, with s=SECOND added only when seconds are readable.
h=11 m=36
